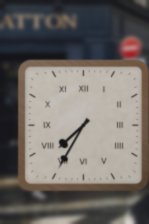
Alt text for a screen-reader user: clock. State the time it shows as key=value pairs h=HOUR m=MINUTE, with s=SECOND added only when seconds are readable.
h=7 m=35
